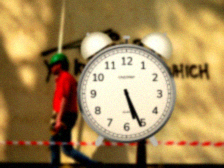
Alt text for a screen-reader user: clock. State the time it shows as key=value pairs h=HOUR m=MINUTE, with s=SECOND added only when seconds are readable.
h=5 m=26
